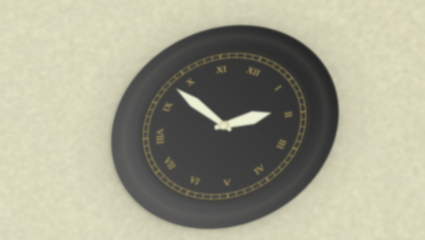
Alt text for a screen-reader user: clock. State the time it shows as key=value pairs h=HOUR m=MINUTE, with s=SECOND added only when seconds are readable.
h=1 m=48
